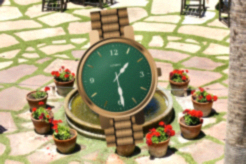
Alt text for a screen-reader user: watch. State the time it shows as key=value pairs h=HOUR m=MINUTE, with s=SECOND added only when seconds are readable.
h=1 m=29
